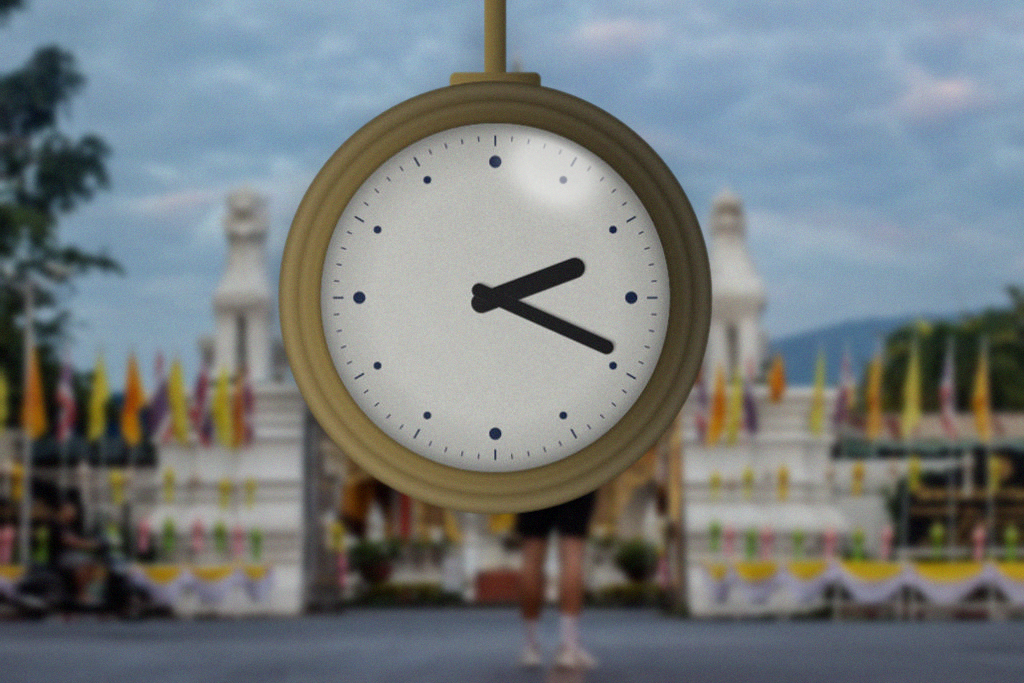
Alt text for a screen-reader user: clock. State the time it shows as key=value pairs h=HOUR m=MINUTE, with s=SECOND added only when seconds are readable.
h=2 m=19
